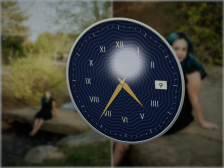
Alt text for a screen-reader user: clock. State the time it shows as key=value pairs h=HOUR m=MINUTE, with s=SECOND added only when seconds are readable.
h=4 m=36
